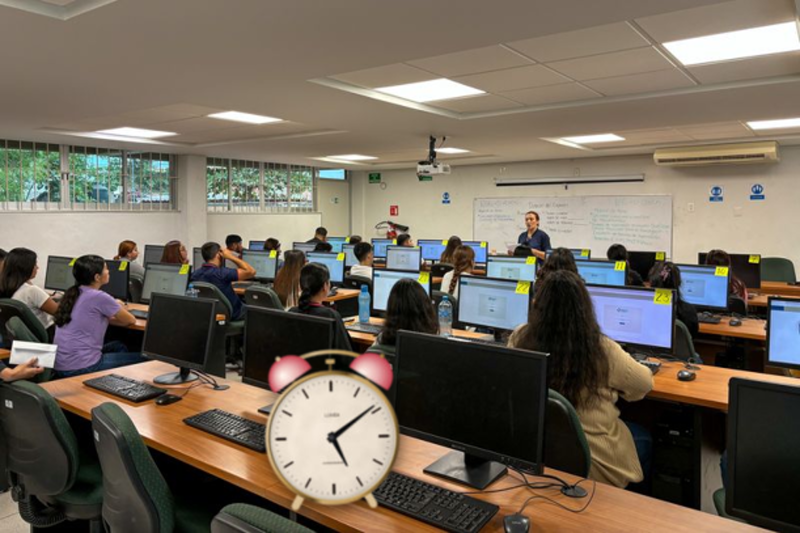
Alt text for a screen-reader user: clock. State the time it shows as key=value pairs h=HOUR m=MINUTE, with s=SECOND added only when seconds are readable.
h=5 m=9
